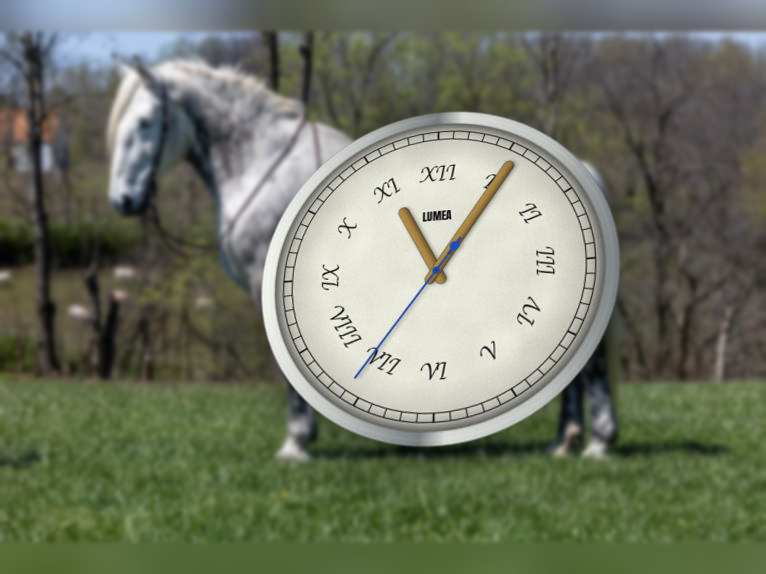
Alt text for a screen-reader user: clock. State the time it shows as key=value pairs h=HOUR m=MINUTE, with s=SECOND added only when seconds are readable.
h=11 m=5 s=36
